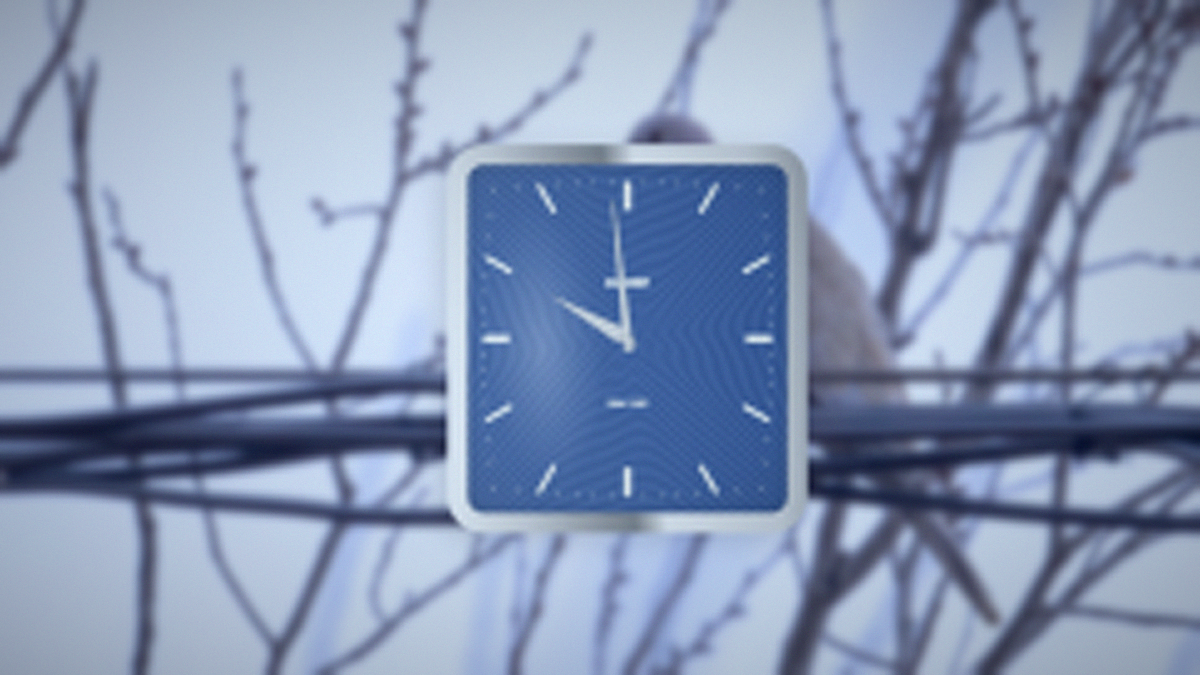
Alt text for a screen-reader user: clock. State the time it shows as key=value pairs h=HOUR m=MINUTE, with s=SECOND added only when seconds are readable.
h=9 m=59
